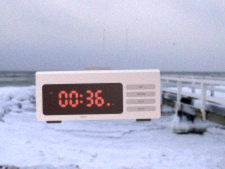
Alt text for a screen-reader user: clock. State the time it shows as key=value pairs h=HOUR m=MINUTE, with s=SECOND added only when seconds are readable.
h=0 m=36
